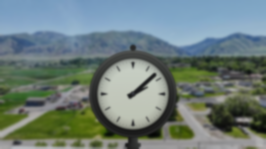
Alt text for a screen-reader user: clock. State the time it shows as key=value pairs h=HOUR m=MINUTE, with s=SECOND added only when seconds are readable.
h=2 m=8
